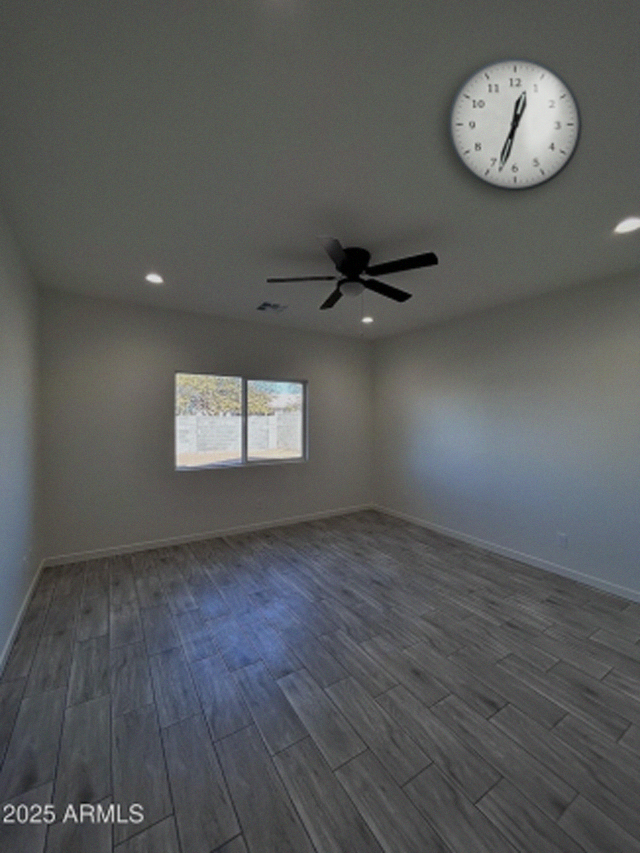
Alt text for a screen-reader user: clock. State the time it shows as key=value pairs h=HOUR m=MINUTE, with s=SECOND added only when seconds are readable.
h=12 m=33
